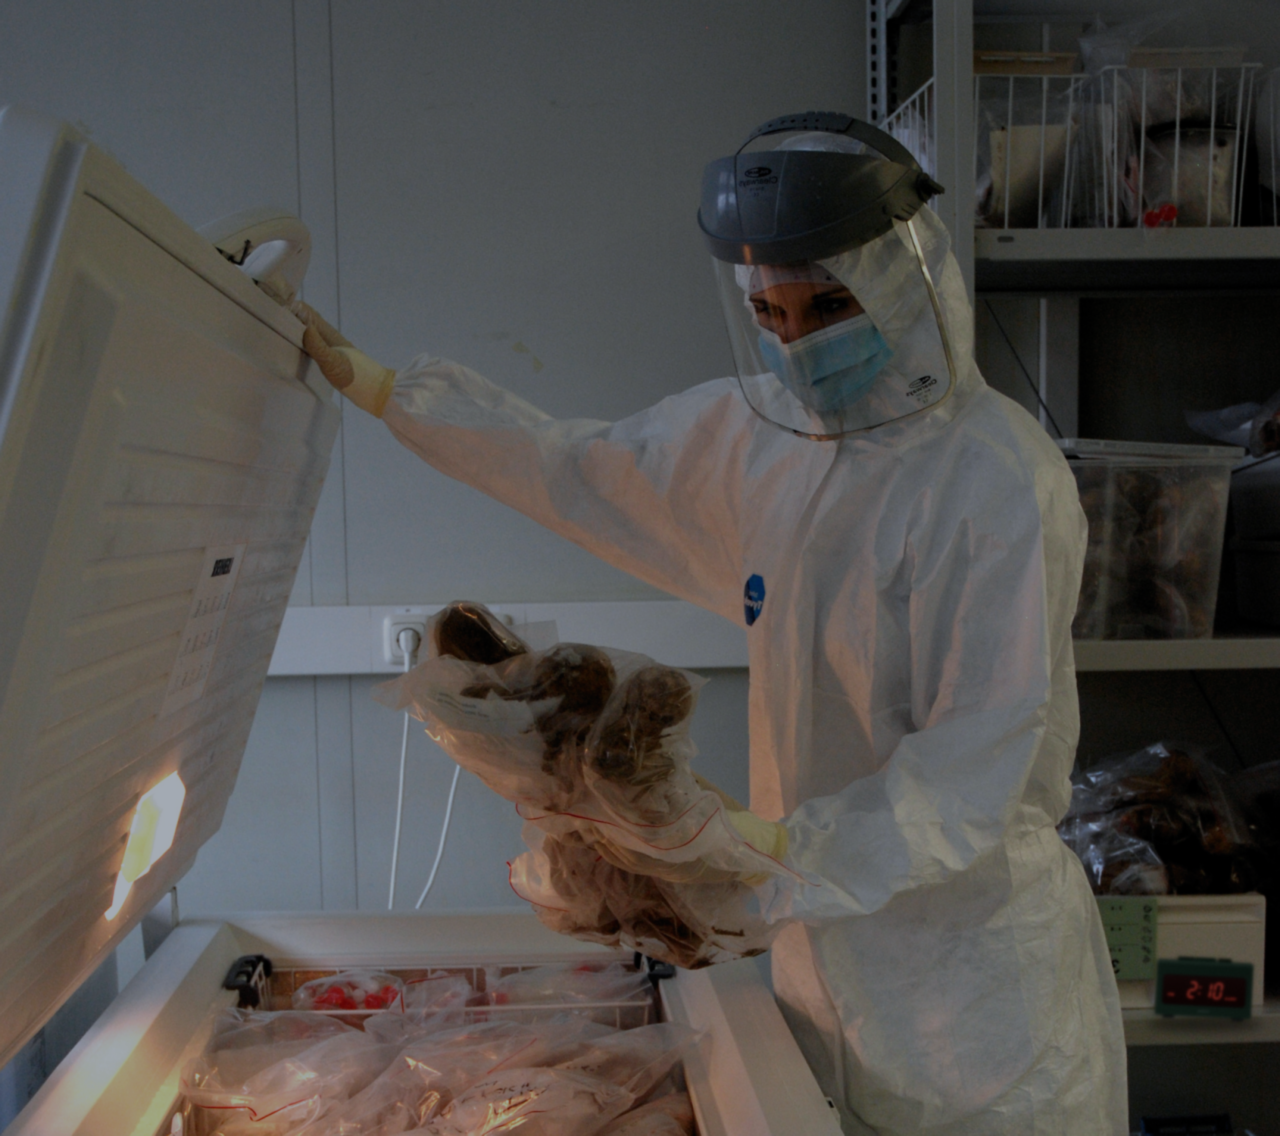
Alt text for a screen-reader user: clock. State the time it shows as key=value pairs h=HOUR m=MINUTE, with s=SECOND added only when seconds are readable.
h=2 m=10
